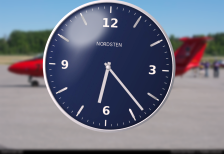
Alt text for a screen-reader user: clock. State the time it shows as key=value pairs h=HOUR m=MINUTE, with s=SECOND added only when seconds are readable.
h=6 m=23
